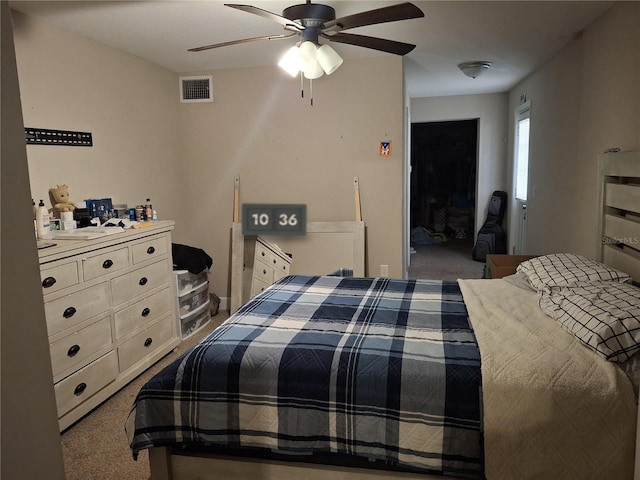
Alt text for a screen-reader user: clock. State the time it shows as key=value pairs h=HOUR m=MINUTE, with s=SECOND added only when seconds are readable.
h=10 m=36
